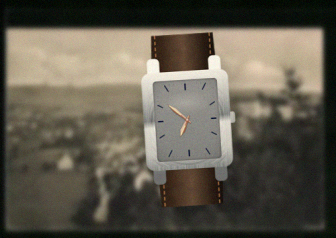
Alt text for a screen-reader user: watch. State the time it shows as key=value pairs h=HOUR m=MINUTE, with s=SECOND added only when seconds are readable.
h=6 m=52
